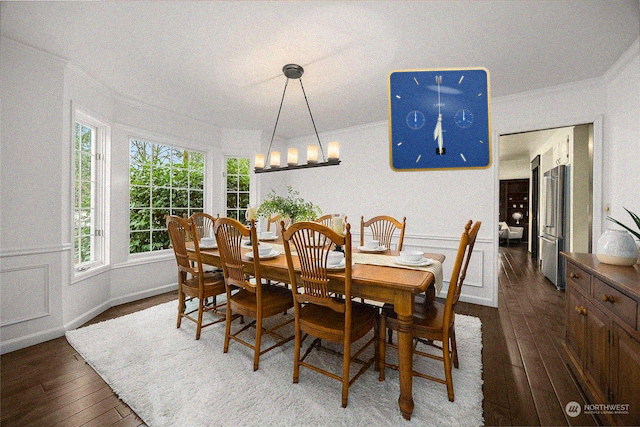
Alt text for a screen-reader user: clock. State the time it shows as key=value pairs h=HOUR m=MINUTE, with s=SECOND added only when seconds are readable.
h=6 m=30
